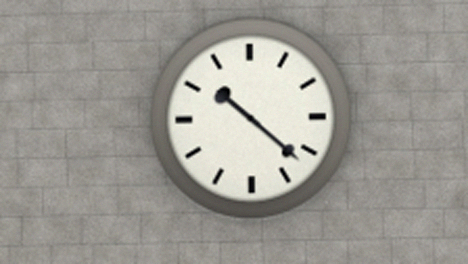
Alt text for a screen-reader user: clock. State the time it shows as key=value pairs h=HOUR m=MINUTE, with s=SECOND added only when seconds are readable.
h=10 m=22
